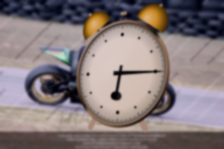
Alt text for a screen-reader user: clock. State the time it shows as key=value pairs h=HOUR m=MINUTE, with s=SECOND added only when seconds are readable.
h=6 m=15
